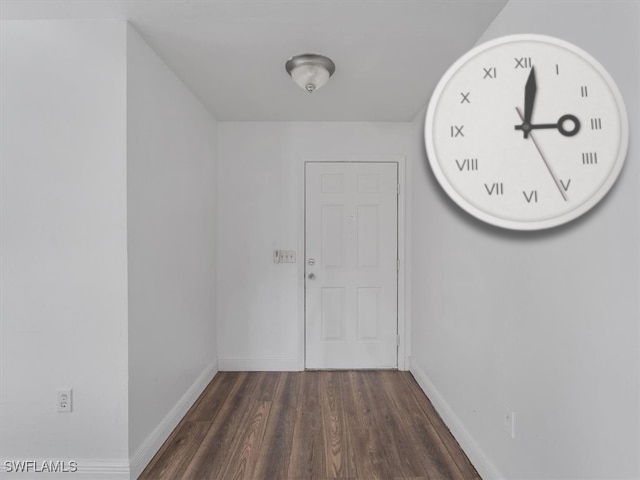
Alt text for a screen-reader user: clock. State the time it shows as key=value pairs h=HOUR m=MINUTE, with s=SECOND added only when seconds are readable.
h=3 m=1 s=26
